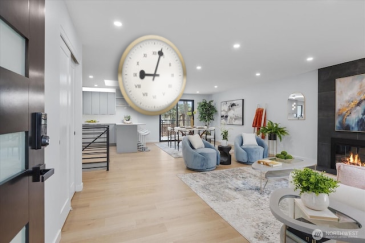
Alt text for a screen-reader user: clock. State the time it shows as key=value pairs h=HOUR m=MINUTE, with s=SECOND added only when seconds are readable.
h=9 m=3
